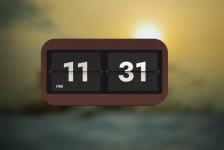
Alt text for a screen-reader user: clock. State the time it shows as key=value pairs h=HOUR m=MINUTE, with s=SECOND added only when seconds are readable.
h=11 m=31
